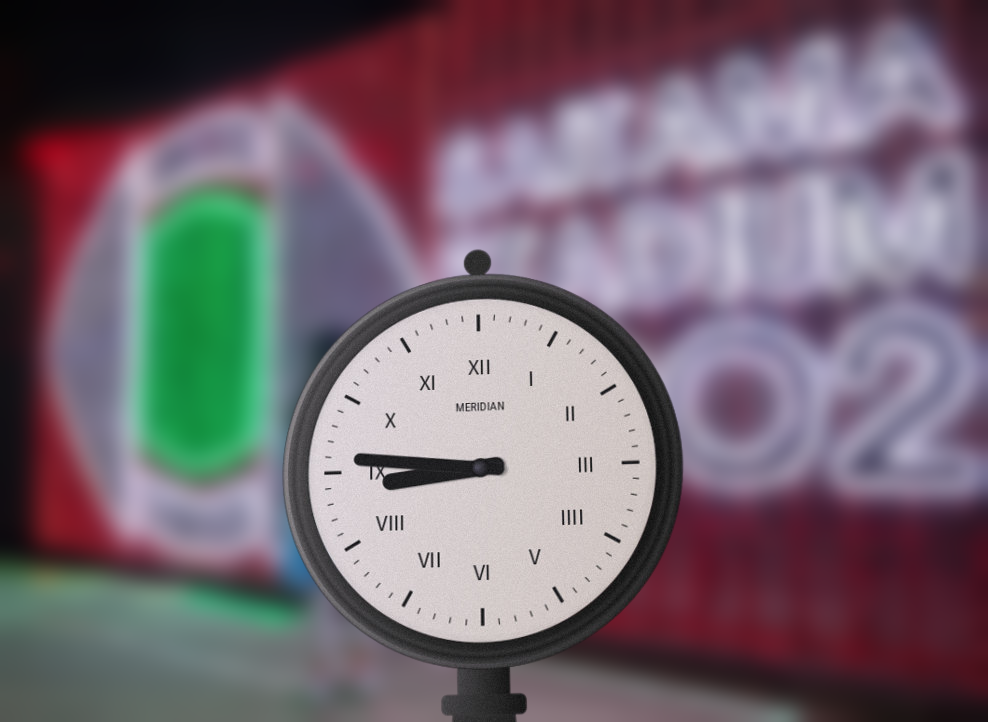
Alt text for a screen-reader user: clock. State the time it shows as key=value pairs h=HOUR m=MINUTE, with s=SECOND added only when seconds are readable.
h=8 m=46
